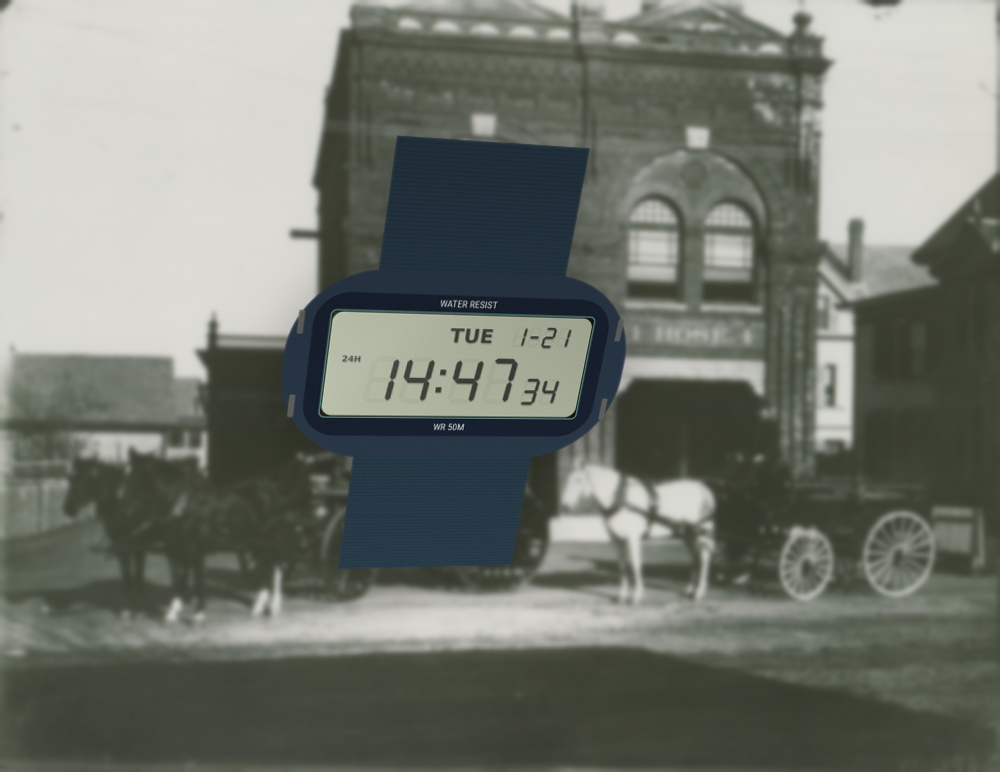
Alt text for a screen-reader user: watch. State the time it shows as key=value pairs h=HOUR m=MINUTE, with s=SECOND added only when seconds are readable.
h=14 m=47 s=34
